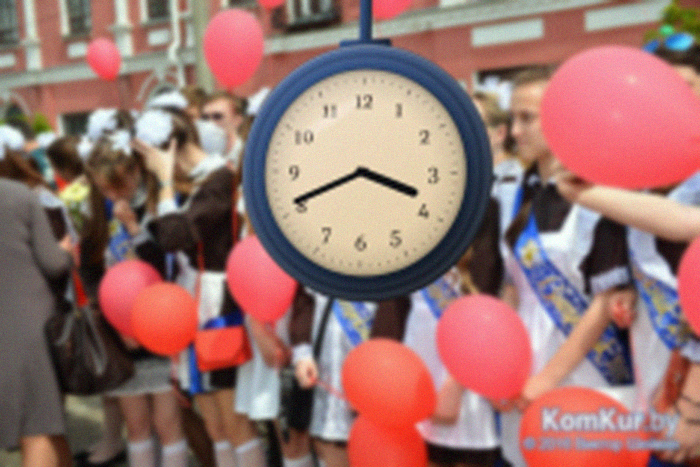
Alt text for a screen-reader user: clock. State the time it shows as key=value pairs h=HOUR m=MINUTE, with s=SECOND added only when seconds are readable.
h=3 m=41
